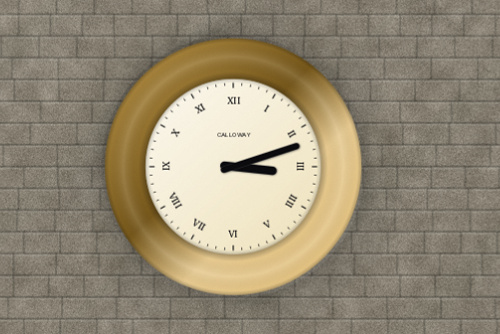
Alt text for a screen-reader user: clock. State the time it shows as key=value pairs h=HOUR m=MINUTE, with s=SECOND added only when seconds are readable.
h=3 m=12
